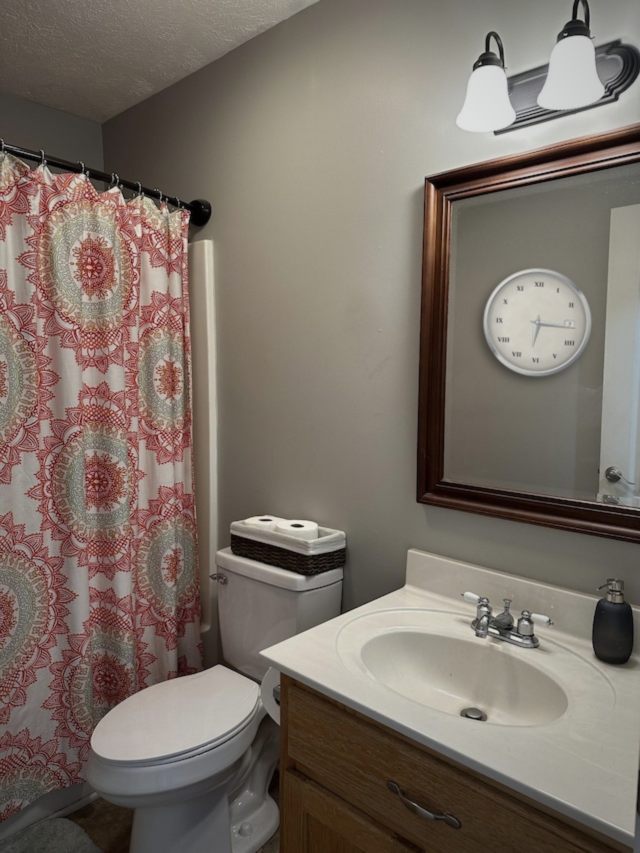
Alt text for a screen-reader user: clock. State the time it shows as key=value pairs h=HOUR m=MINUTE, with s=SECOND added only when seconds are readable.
h=6 m=16
